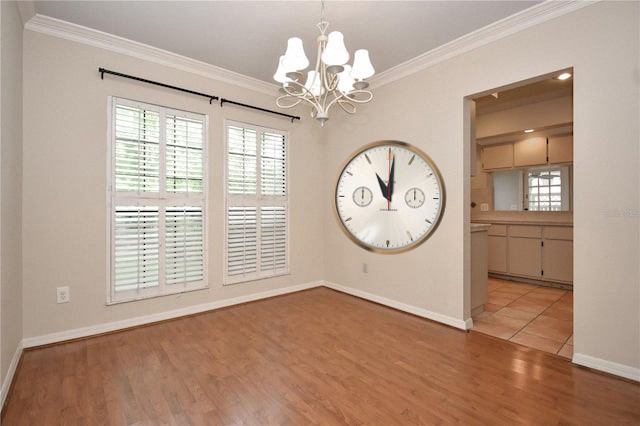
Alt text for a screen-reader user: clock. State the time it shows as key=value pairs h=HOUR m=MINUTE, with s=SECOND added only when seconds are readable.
h=11 m=1
